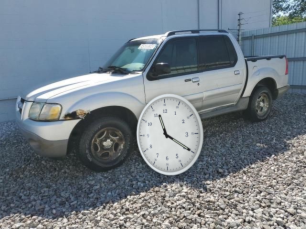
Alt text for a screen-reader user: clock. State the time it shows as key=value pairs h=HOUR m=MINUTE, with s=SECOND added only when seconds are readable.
h=11 m=20
